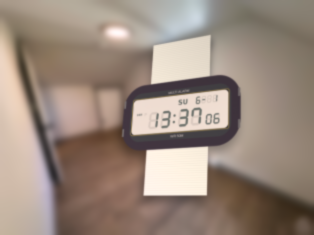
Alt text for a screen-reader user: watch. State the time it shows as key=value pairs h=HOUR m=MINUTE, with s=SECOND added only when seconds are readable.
h=13 m=37 s=6
